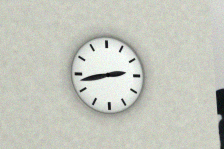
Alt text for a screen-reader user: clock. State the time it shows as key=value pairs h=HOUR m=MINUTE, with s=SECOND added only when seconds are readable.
h=2 m=43
